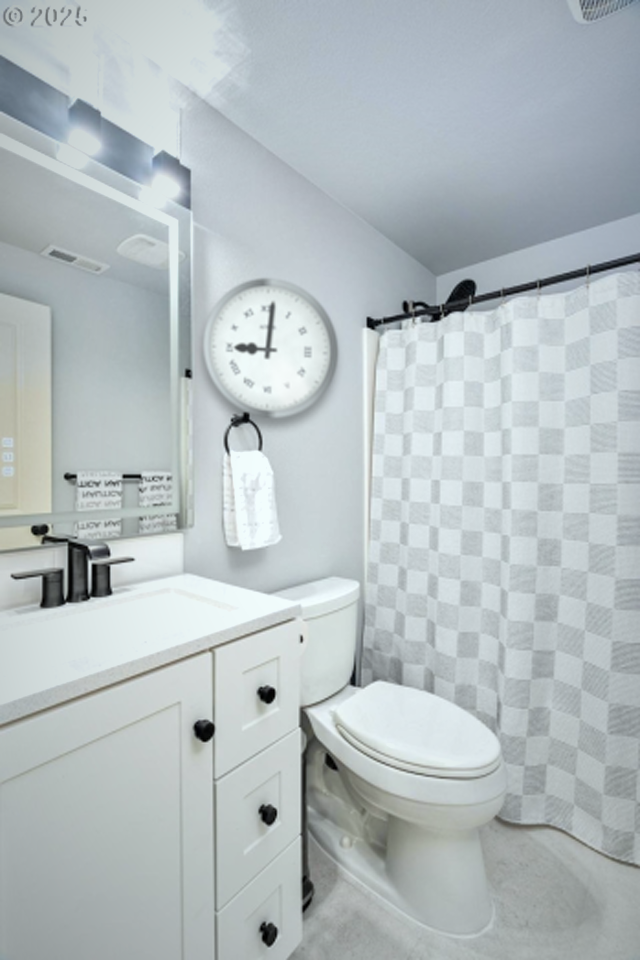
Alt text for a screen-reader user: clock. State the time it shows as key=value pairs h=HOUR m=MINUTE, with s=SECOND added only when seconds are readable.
h=9 m=1
